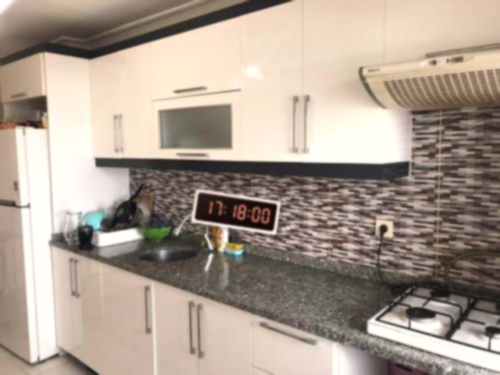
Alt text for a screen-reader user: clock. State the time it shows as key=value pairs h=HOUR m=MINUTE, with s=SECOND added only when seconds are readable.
h=17 m=18 s=0
